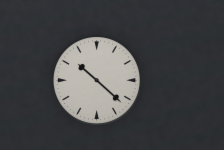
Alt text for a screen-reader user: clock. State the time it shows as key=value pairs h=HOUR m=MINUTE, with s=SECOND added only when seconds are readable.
h=10 m=22
